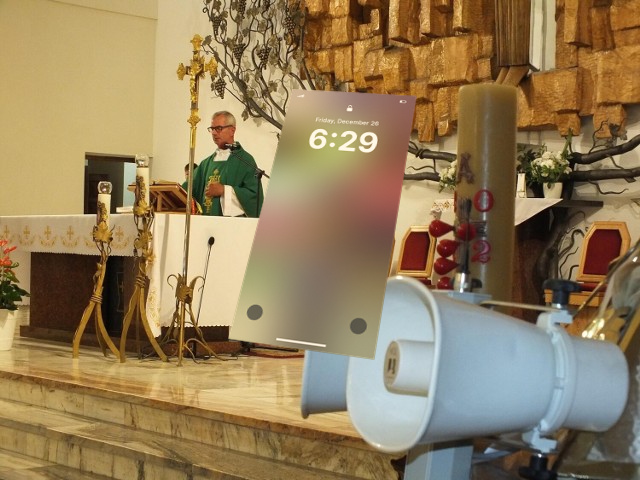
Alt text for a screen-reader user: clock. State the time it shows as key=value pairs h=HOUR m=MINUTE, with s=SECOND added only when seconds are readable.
h=6 m=29
